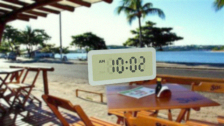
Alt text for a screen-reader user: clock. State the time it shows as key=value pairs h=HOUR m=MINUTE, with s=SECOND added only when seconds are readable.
h=10 m=2
